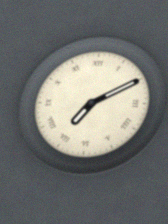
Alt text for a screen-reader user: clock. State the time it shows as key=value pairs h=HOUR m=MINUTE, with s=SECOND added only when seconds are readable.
h=7 m=10
